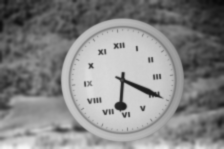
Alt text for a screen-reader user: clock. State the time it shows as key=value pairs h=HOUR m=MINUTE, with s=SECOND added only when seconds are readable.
h=6 m=20
